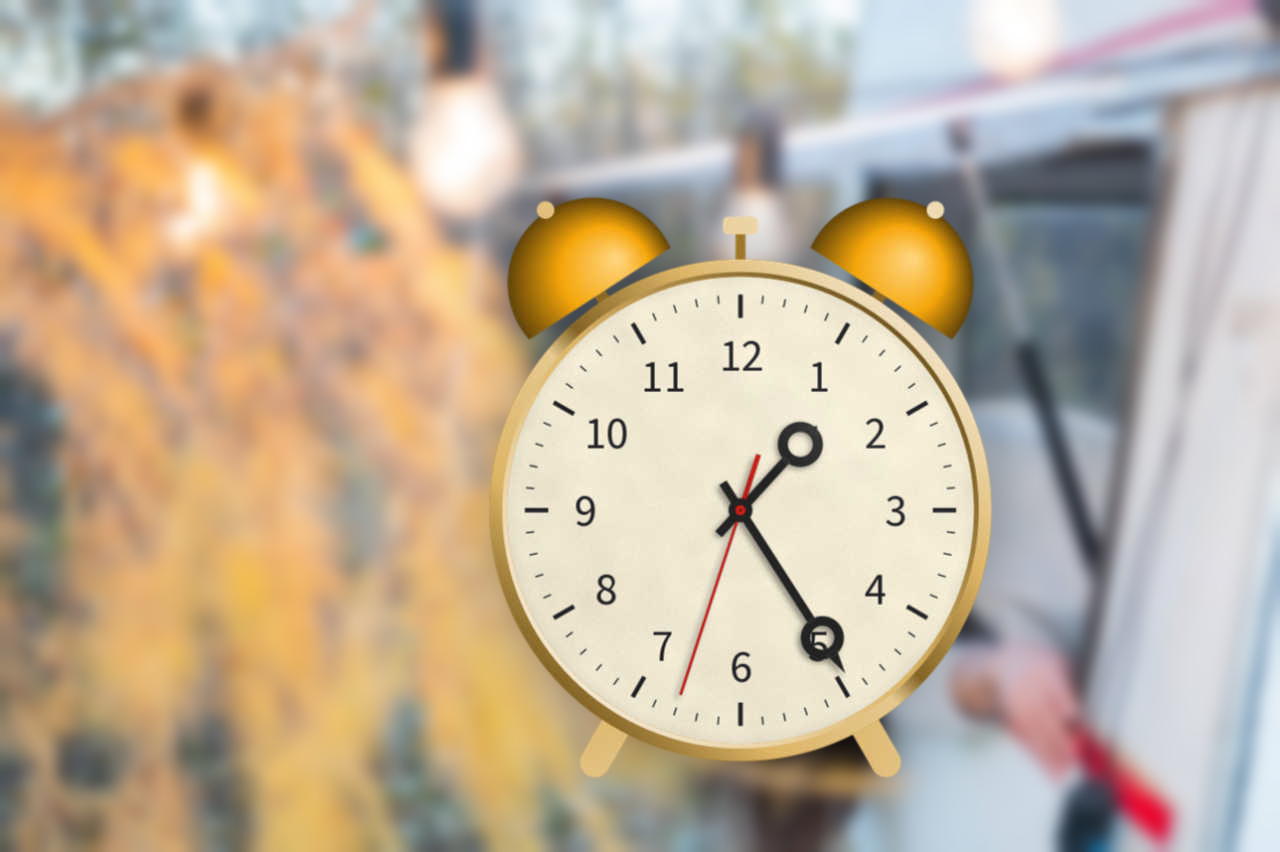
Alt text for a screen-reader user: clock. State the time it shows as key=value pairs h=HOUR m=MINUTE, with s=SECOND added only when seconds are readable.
h=1 m=24 s=33
